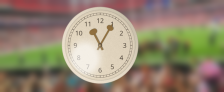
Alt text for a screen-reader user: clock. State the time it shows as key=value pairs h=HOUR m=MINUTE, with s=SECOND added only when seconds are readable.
h=11 m=5
